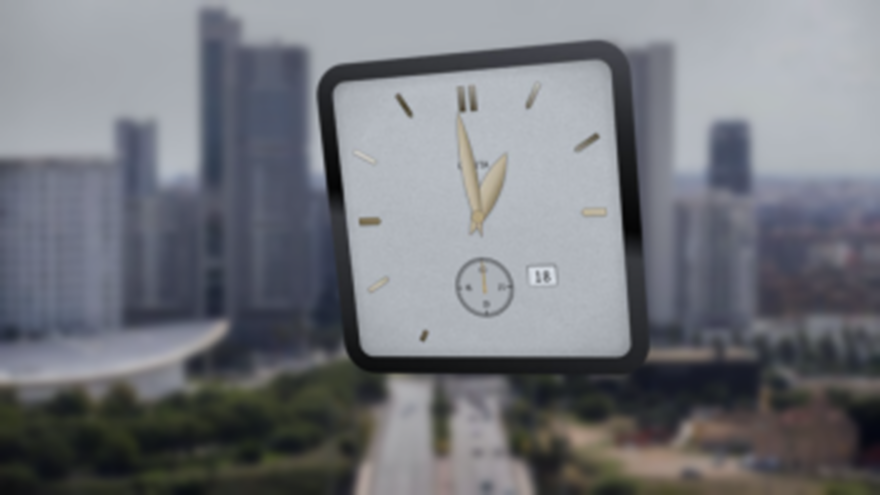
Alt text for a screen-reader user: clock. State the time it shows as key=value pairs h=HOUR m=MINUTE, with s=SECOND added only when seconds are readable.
h=12 m=59
